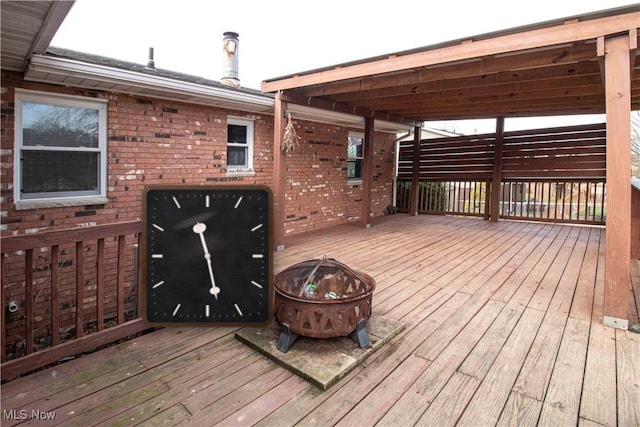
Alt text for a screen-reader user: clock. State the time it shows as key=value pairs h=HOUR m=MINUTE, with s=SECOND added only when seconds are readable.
h=11 m=28
